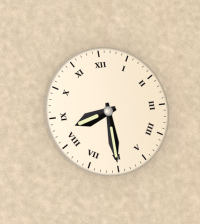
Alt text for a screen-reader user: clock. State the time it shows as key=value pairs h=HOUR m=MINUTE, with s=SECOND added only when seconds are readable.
h=8 m=30
